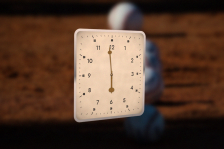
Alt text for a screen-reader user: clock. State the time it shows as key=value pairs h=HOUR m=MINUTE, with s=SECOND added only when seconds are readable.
h=5 m=59
